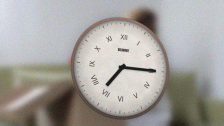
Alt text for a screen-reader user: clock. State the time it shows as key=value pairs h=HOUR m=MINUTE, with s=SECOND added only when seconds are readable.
h=7 m=15
